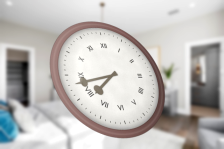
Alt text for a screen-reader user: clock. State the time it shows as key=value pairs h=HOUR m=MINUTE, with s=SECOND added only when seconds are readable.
h=7 m=43
